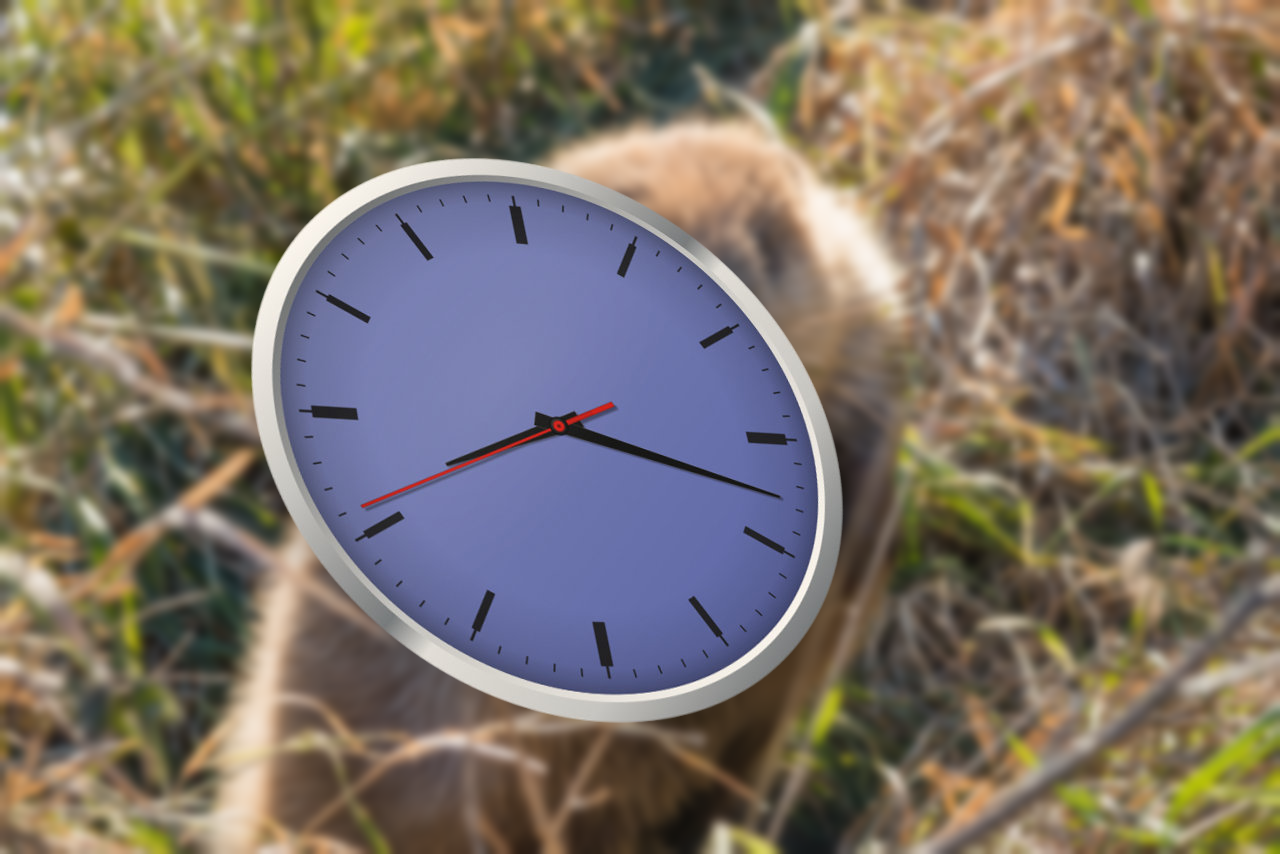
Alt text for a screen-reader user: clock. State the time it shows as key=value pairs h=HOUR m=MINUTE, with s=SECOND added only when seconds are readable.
h=8 m=17 s=41
